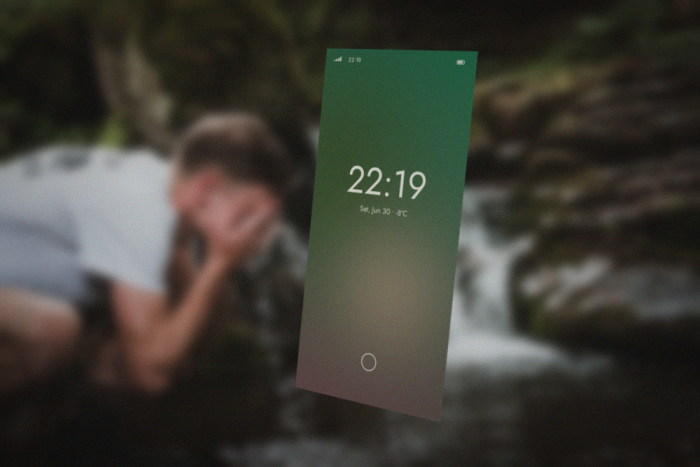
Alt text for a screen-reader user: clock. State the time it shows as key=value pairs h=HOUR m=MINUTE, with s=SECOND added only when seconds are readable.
h=22 m=19
